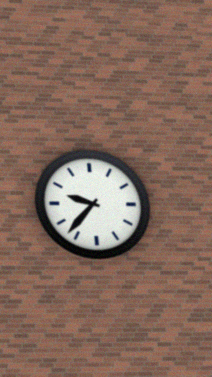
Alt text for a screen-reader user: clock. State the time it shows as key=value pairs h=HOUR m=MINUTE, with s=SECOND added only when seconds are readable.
h=9 m=37
